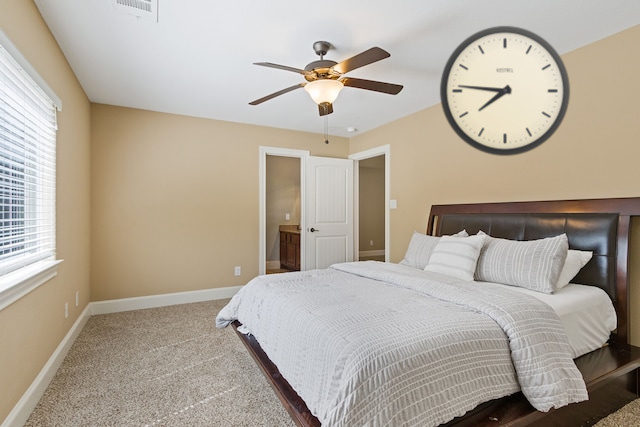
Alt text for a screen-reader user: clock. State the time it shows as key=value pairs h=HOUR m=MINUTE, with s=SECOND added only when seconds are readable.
h=7 m=46
